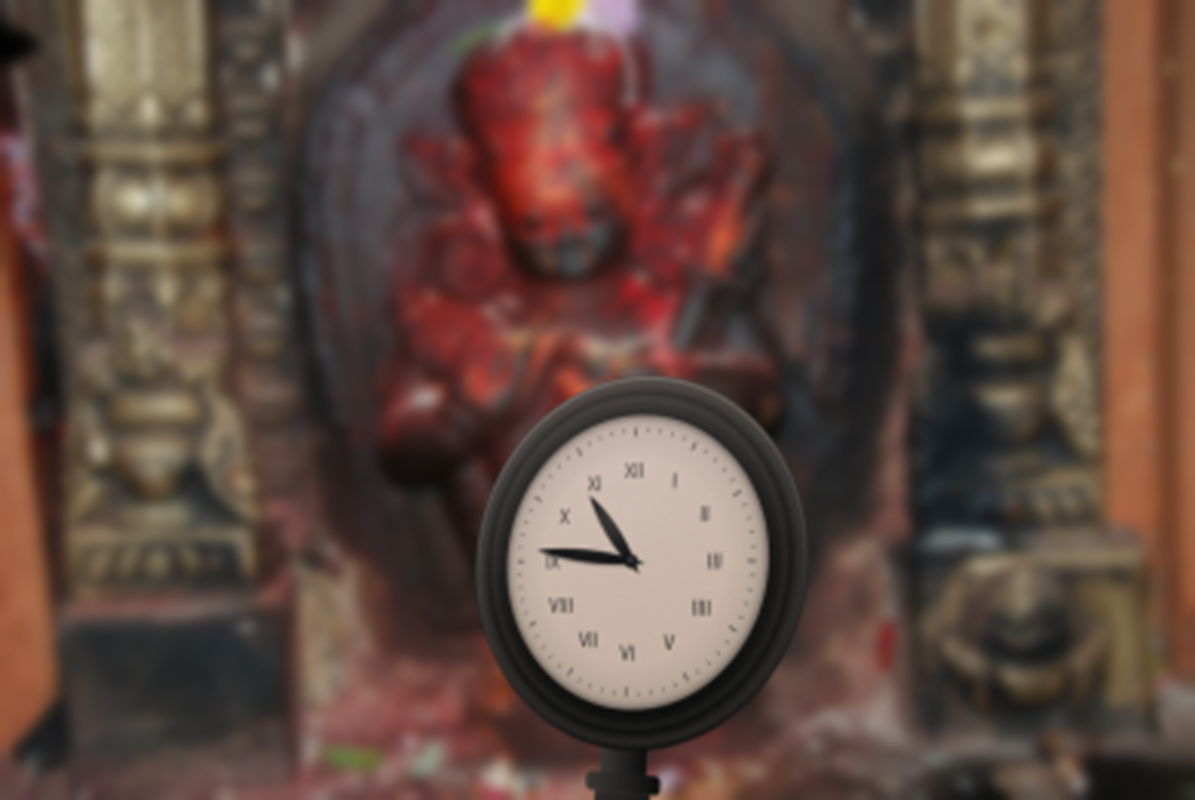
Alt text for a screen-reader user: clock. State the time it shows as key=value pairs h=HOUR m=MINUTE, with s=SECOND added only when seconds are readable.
h=10 m=46
